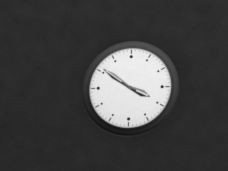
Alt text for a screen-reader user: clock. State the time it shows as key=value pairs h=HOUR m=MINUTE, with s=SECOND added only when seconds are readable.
h=3 m=51
